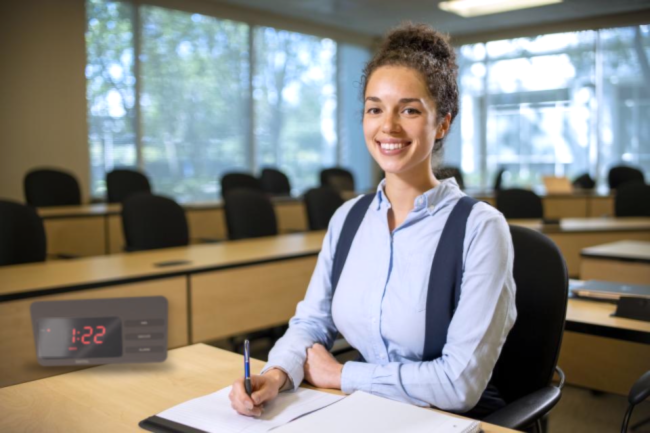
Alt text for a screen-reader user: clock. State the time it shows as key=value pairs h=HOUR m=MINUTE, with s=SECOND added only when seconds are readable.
h=1 m=22
